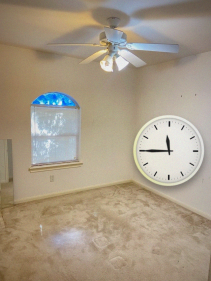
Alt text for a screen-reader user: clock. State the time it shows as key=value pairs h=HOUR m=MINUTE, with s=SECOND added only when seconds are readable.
h=11 m=45
